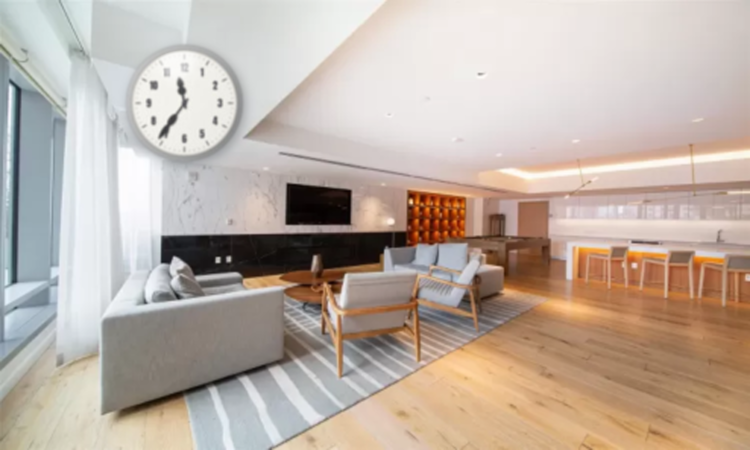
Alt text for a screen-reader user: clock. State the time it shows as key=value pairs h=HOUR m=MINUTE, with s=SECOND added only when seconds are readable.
h=11 m=36
